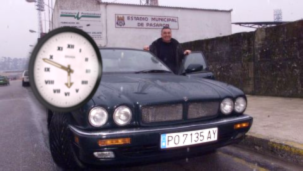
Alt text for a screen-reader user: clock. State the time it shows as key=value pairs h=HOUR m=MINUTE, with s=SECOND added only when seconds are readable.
h=5 m=48
